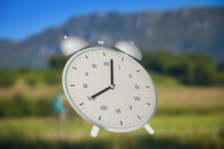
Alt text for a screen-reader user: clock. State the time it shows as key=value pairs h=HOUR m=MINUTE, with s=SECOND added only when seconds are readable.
h=8 m=2
